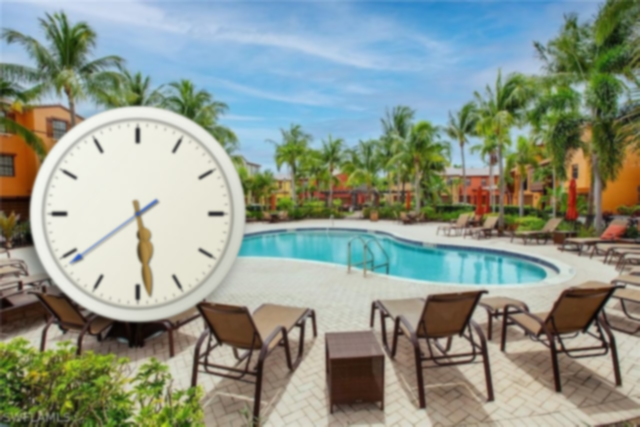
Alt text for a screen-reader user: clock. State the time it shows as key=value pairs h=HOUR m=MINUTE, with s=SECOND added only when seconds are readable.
h=5 m=28 s=39
